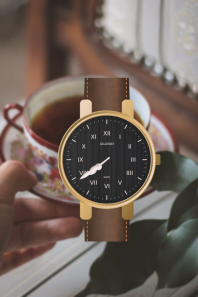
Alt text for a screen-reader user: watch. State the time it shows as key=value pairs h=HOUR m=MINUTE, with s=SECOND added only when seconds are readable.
h=7 m=39
